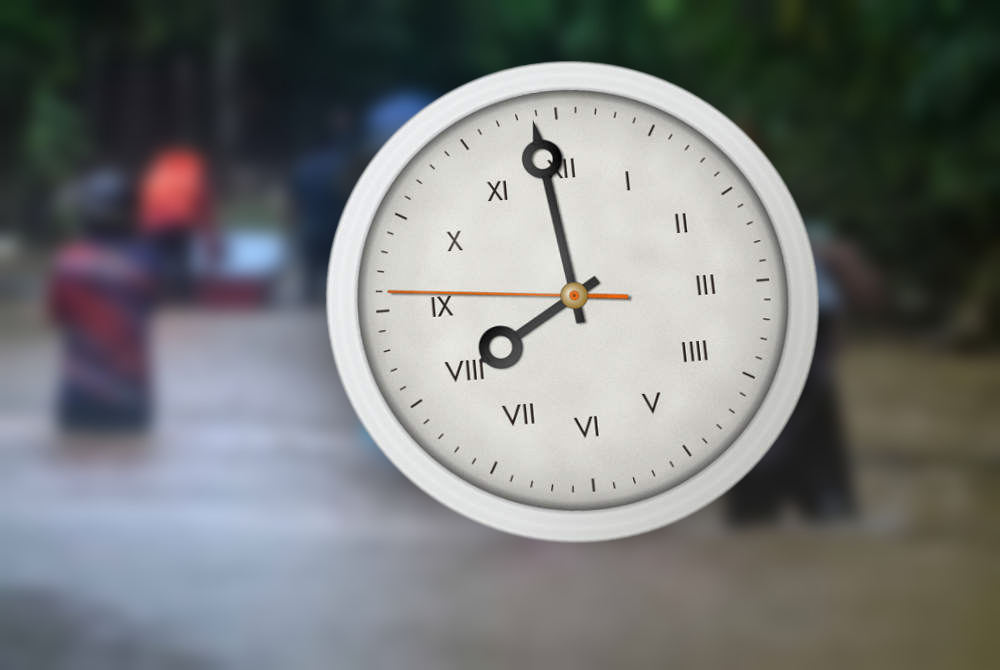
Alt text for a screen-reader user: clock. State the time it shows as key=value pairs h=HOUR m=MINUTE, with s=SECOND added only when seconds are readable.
h=7 m=58 s=46
